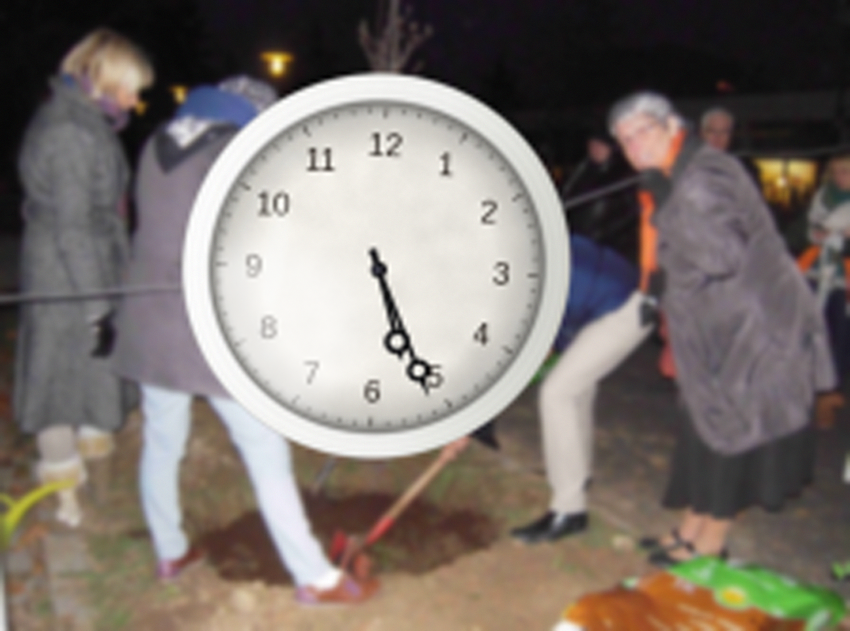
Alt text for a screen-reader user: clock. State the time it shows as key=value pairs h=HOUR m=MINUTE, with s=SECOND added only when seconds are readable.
h=5 m=26
